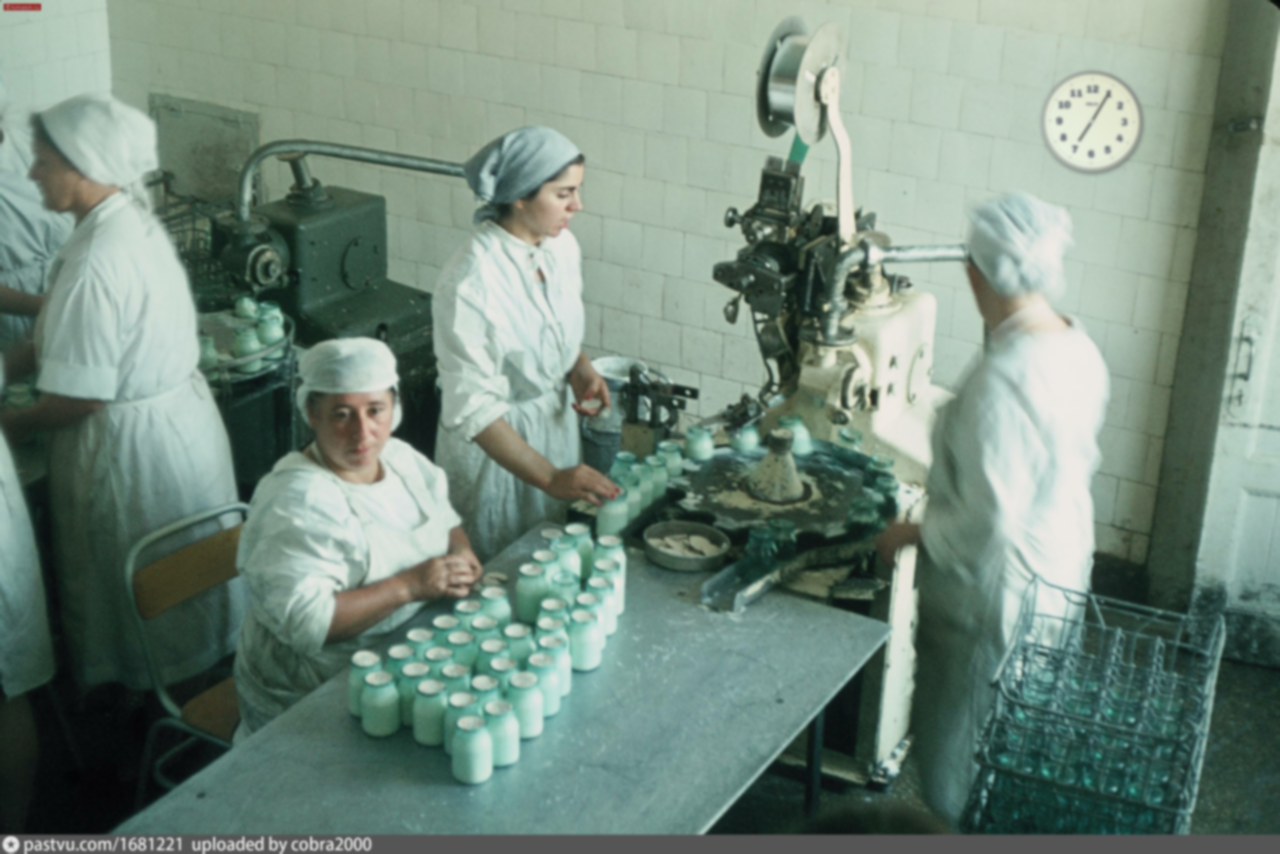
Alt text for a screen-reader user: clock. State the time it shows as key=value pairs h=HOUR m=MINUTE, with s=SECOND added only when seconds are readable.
h=7 m=5
